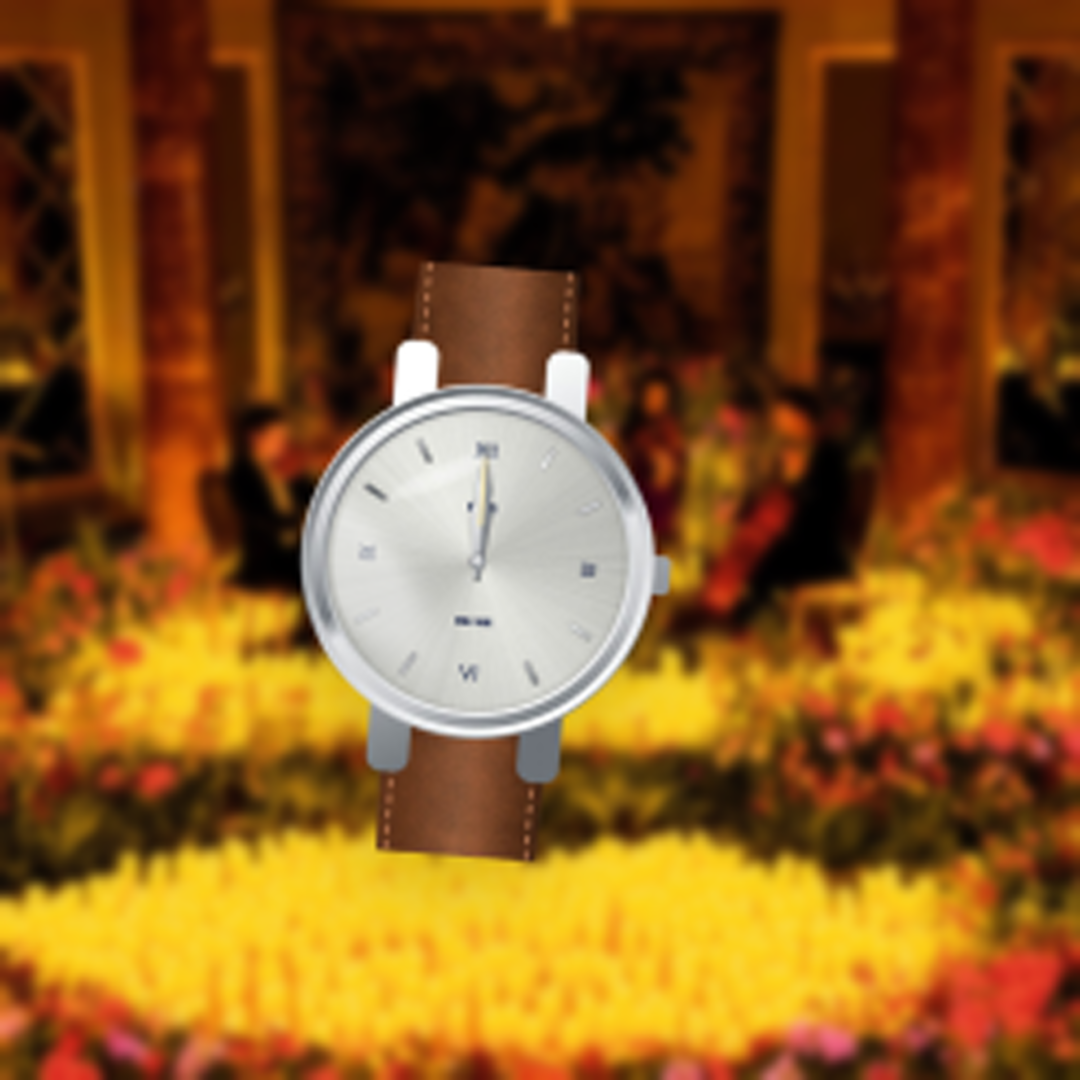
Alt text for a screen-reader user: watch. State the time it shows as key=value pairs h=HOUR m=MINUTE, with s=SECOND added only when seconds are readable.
h=12 m=0
